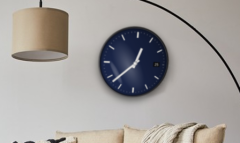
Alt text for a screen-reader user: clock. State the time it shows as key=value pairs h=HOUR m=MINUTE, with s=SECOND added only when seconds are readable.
h=12 m=38
